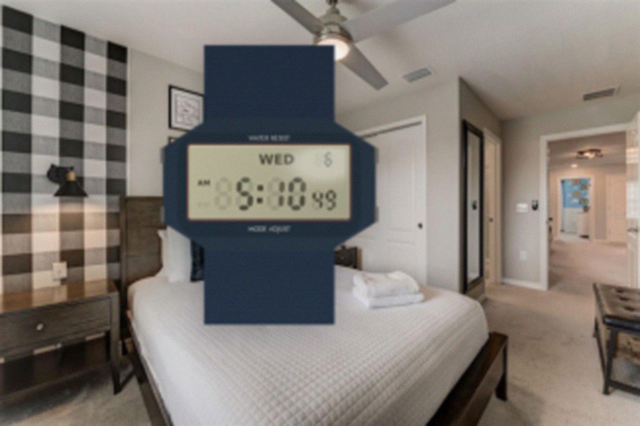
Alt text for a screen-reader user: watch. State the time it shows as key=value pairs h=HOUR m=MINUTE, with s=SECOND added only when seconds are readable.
h=5 m=10 s=49
